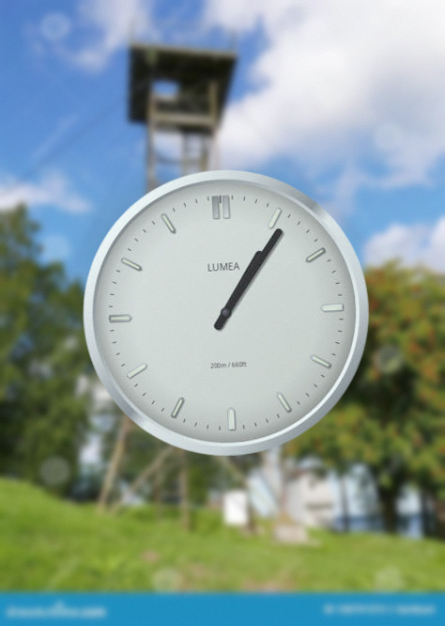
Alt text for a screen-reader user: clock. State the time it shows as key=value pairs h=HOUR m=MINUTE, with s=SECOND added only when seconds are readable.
h=1 m=6
